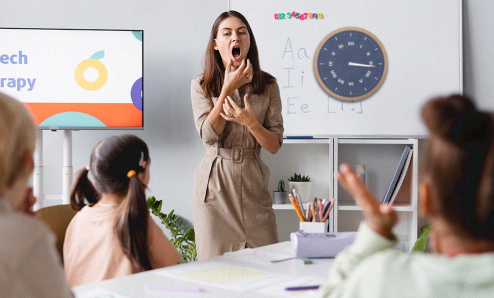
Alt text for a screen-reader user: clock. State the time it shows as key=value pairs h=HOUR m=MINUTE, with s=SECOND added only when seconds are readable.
h=3 m=16
